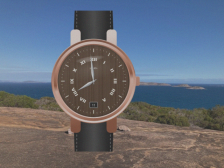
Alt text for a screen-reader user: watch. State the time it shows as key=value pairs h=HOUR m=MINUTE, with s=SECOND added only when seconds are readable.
h=7 m=59
